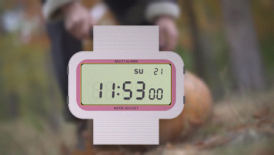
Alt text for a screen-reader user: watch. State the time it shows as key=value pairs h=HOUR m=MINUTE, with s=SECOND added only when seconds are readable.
h=11 m=53 s=0
